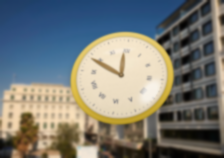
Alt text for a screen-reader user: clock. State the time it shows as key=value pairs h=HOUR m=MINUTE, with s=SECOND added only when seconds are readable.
h=11 m=49
